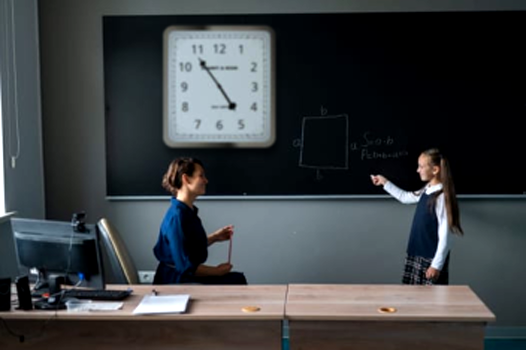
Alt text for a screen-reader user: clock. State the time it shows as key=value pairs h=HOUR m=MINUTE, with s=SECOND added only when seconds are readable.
h=4 m=54
